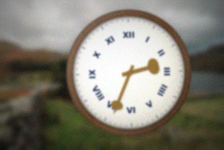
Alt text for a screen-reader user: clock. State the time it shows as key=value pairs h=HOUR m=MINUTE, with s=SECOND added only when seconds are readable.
h=2 m=34
